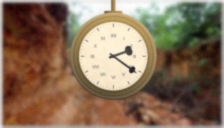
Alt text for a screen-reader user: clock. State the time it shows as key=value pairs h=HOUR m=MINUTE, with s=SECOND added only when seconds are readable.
h=2 m=21
